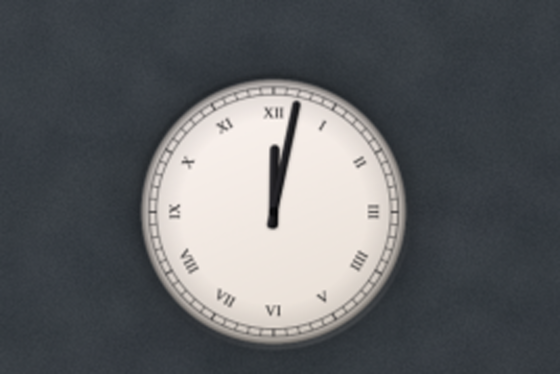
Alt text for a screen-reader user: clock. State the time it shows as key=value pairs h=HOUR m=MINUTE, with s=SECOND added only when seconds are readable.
h=12 m=2
